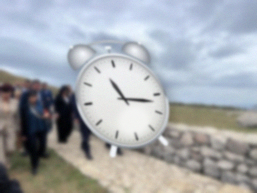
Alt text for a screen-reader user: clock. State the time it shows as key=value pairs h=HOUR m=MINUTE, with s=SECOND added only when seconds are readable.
h=11 m=17
